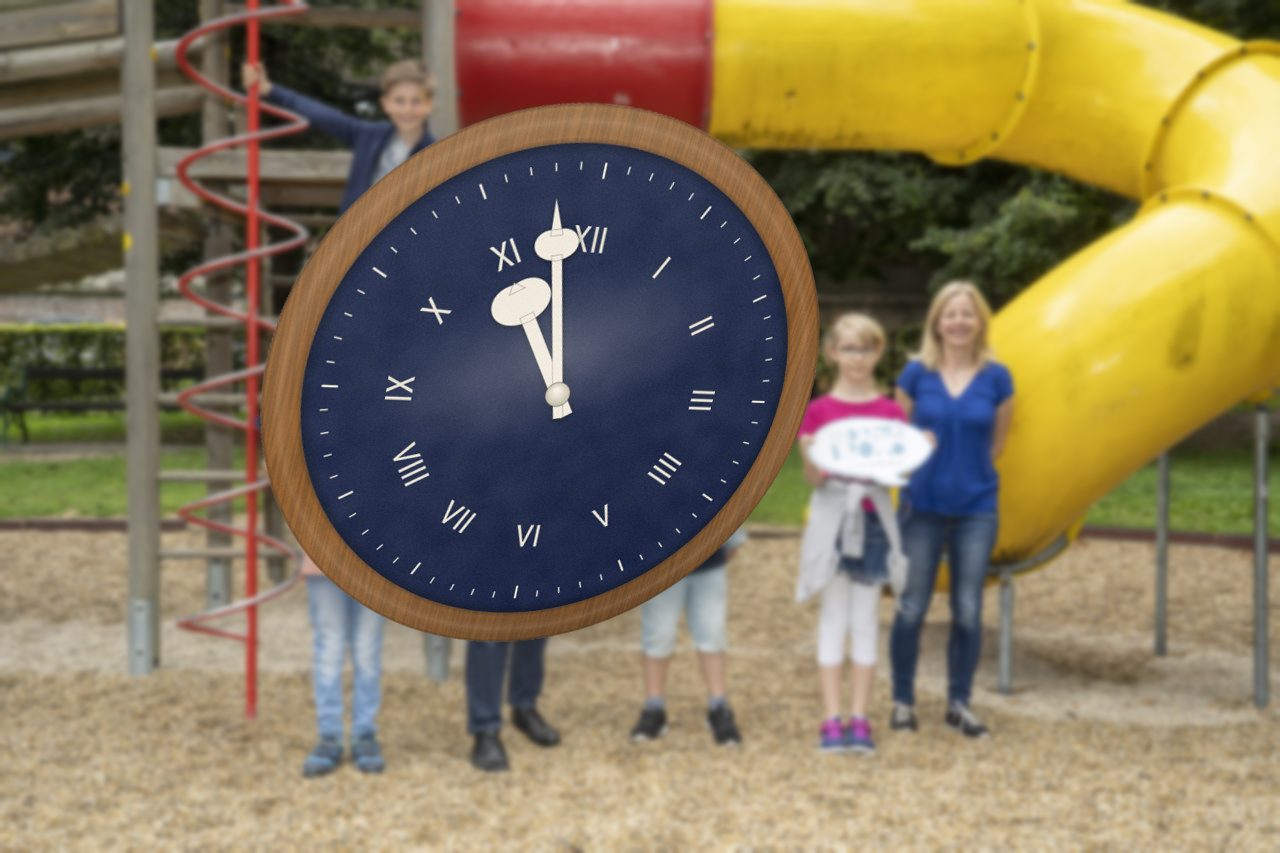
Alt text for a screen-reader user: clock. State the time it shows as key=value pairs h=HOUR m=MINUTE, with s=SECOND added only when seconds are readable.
h=10 m=58
